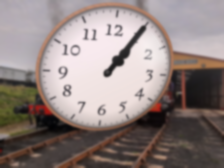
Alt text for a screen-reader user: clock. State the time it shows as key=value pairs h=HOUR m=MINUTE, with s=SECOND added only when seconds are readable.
h=1 m=5
